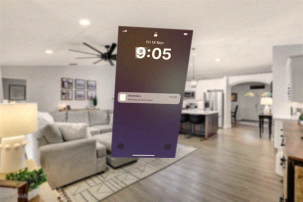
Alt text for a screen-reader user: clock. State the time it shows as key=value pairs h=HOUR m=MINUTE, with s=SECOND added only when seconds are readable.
h=9 m=5
